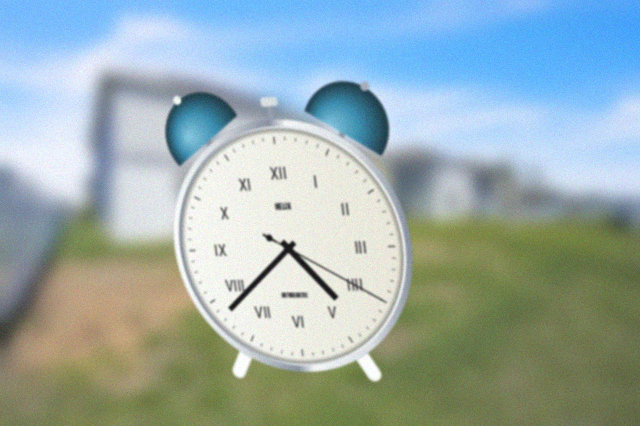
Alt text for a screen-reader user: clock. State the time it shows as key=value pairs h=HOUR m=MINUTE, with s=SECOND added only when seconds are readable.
h=4 m=38 s=20
